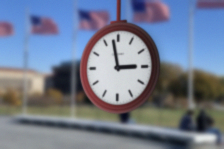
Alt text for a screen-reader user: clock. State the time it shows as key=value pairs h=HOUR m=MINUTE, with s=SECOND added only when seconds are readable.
h=2 m=58
